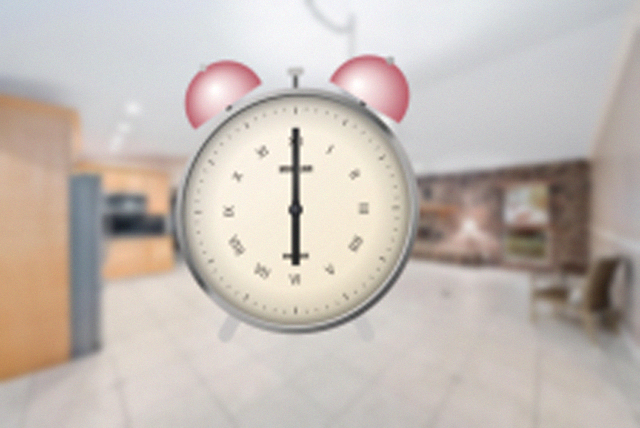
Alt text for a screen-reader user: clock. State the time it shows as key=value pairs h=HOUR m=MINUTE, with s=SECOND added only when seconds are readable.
h=6 m=0
